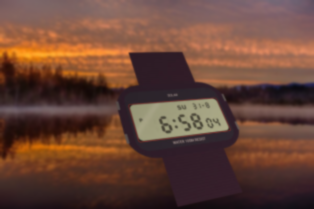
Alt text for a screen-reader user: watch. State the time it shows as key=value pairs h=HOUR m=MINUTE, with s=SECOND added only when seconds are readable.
h=6 m=58 s=4
